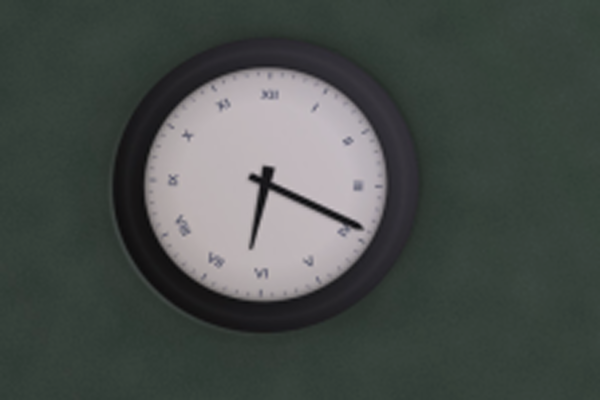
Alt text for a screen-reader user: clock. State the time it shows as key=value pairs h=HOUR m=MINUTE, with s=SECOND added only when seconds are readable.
h=6 m=19
